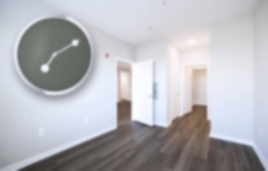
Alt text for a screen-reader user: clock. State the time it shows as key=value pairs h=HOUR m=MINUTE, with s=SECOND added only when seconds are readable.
h=7 m=10
